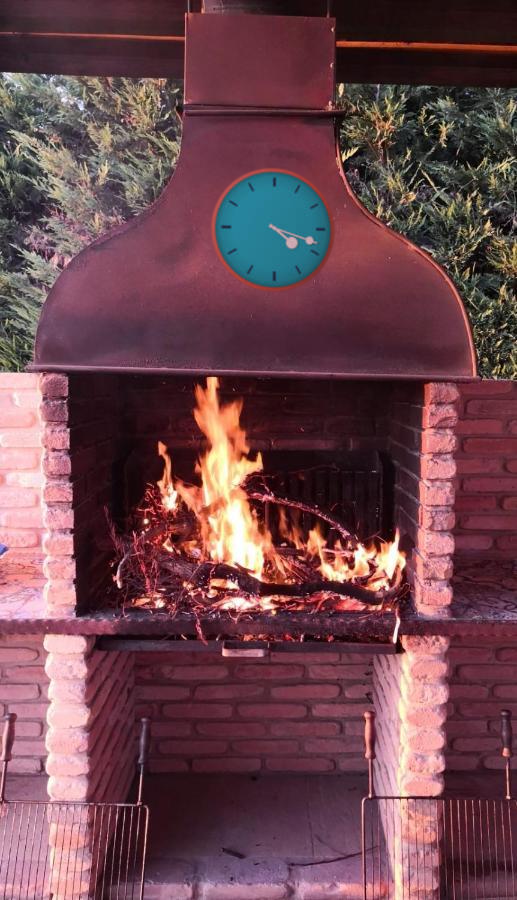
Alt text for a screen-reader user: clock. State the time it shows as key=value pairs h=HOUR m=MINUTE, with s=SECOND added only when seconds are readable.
h=4 m=18
